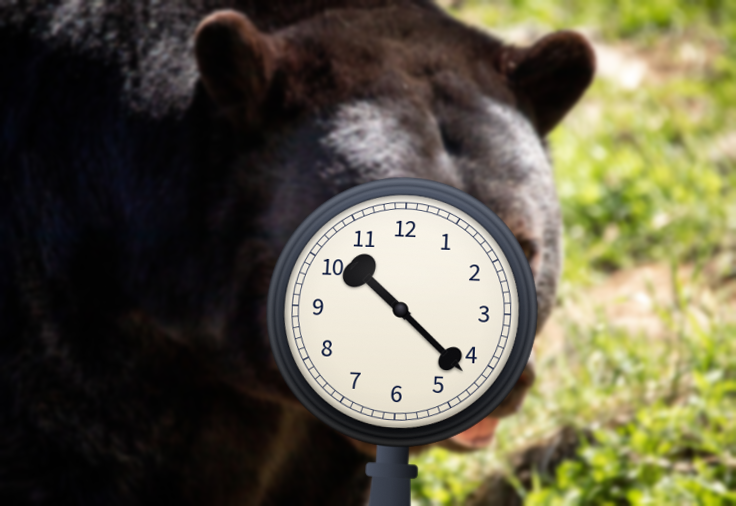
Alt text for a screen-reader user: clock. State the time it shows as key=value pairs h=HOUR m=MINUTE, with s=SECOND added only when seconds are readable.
h=10 m=22
